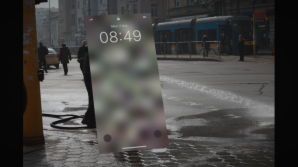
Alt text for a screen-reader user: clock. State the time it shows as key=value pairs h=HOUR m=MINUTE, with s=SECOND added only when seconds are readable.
h=8 m=49
